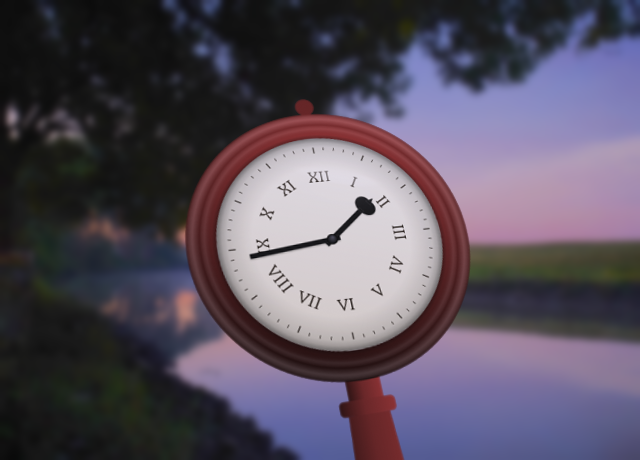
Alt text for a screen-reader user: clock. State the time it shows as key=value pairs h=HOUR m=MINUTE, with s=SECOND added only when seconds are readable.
h=1 m=44
